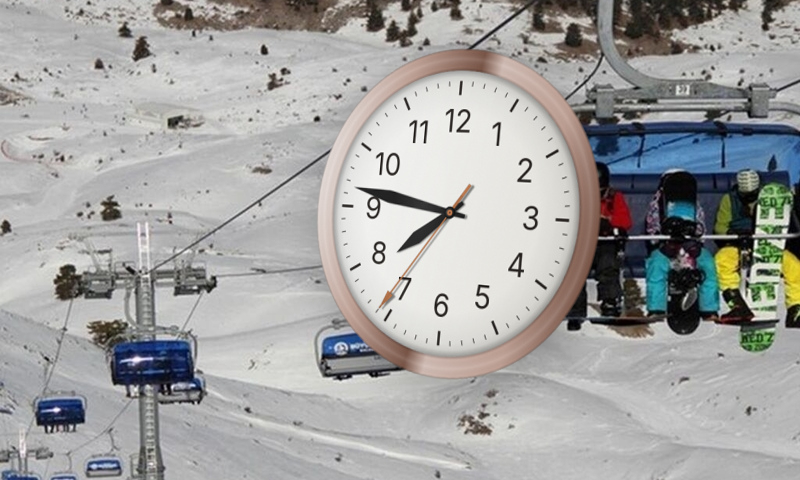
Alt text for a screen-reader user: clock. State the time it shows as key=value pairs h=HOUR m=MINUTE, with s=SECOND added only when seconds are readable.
h=7 m=46 s=36
